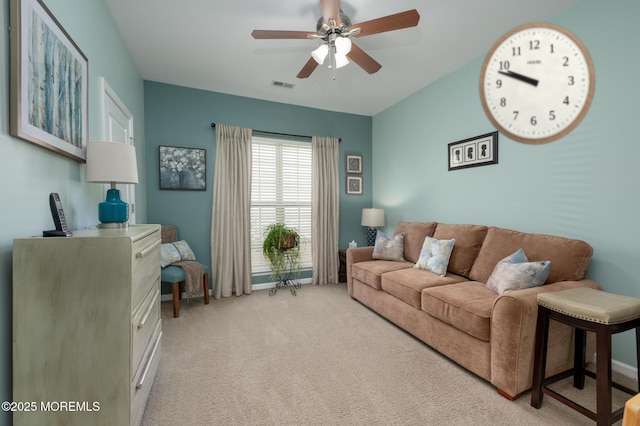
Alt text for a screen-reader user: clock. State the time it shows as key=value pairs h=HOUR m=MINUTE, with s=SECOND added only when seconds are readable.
h=9 m=48
